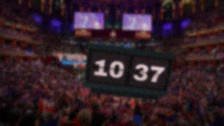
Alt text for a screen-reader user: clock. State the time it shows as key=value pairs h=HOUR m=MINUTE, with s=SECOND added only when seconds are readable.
h=10 m=37
